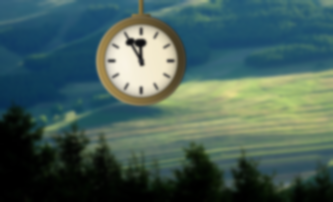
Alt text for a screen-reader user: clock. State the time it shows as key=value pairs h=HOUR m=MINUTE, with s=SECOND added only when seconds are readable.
h=11 m=55
